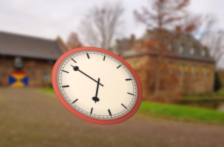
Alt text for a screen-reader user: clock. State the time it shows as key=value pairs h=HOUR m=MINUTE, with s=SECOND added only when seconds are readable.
h=6 m=53
